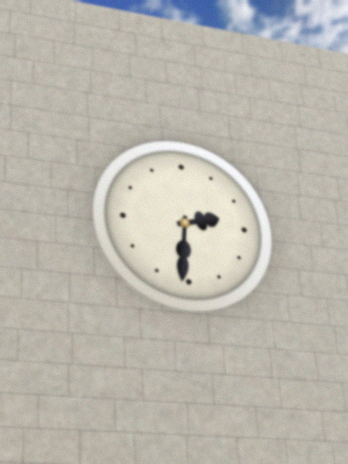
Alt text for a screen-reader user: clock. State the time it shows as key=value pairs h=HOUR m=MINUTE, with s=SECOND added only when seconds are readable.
h=2 m=31
